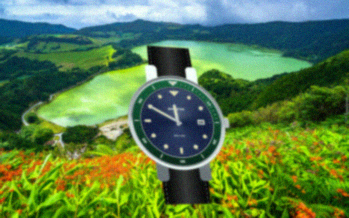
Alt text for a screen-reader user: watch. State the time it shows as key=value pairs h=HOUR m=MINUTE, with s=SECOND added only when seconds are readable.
h=11 m=50
